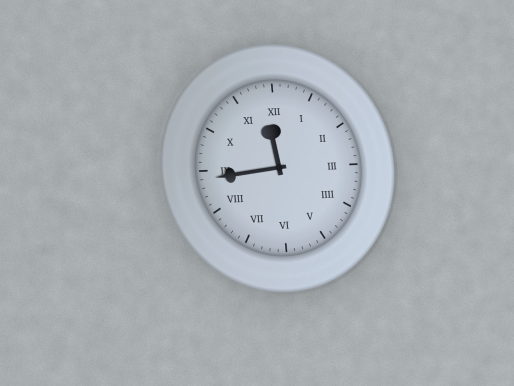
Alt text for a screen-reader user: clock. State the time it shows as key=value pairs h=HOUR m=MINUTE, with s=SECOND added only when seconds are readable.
h=11 m=44
